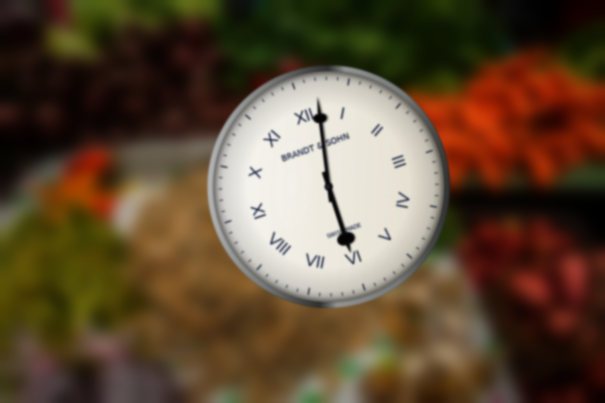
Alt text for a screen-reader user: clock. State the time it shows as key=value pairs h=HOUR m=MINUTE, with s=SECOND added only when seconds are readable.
h=6 m=2
